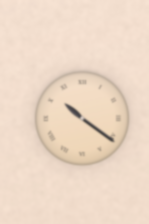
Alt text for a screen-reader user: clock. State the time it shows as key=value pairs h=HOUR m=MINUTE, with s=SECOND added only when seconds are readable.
h=10 m=21
